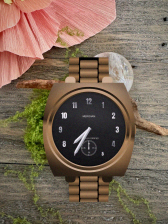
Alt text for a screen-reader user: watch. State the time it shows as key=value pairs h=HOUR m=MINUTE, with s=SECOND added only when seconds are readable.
h=7 m=35
